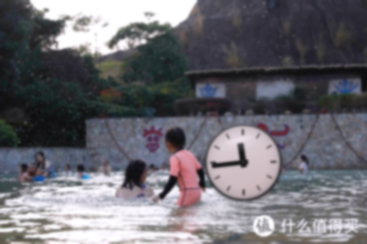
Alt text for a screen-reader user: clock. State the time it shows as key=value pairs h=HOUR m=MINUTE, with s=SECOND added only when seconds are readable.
h=11 m=44
